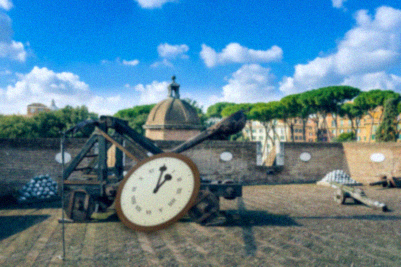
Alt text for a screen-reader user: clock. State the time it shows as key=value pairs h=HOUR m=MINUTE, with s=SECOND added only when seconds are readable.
h=1 m=0
